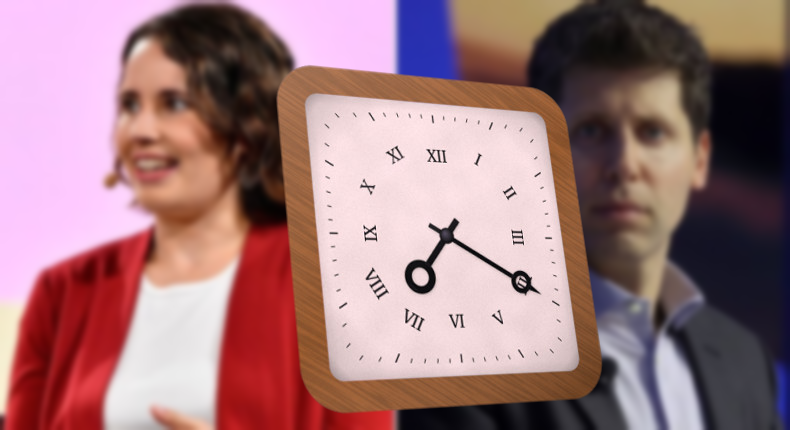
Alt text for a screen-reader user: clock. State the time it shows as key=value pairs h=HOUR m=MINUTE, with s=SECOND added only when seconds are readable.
h=7 m=20
